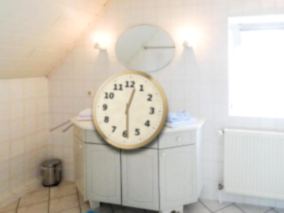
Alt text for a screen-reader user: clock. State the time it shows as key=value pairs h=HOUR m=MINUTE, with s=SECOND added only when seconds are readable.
h=12 m=29
